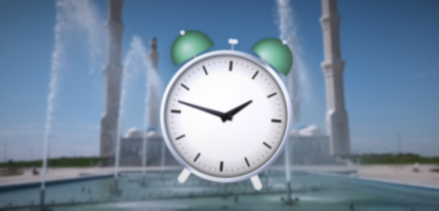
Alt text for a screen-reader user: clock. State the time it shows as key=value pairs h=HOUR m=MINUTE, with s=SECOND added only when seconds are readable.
h=1 m=47
